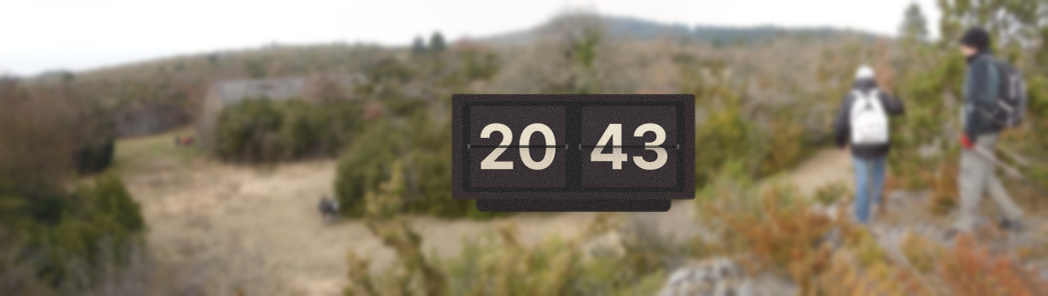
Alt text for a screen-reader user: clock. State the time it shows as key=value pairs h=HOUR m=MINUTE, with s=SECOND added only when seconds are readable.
h=20 m=43
